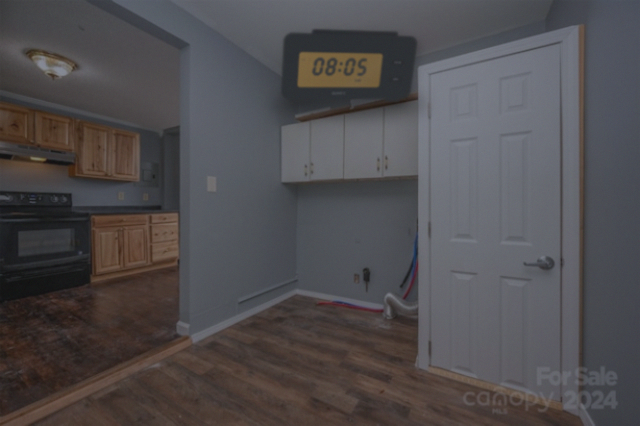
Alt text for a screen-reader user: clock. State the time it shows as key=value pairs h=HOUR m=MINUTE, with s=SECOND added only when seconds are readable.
h=8 m=5
